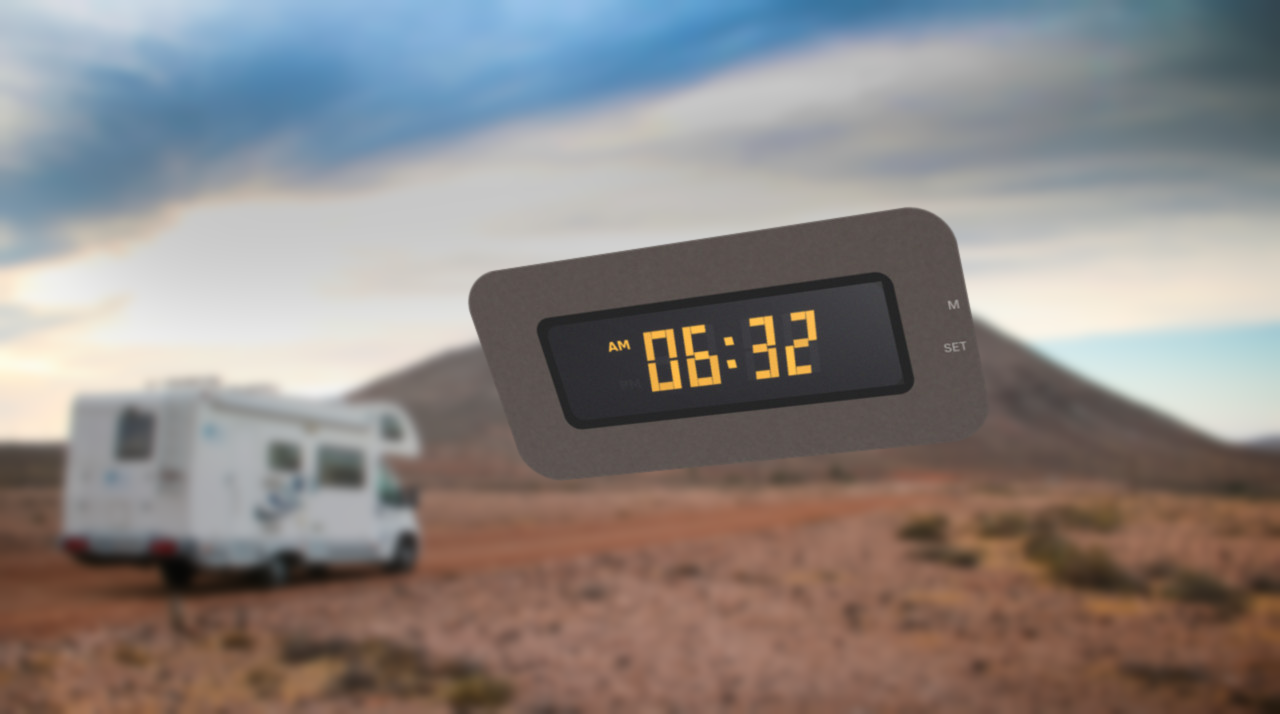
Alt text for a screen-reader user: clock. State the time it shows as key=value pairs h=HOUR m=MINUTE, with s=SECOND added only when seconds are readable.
h=6 m=32
